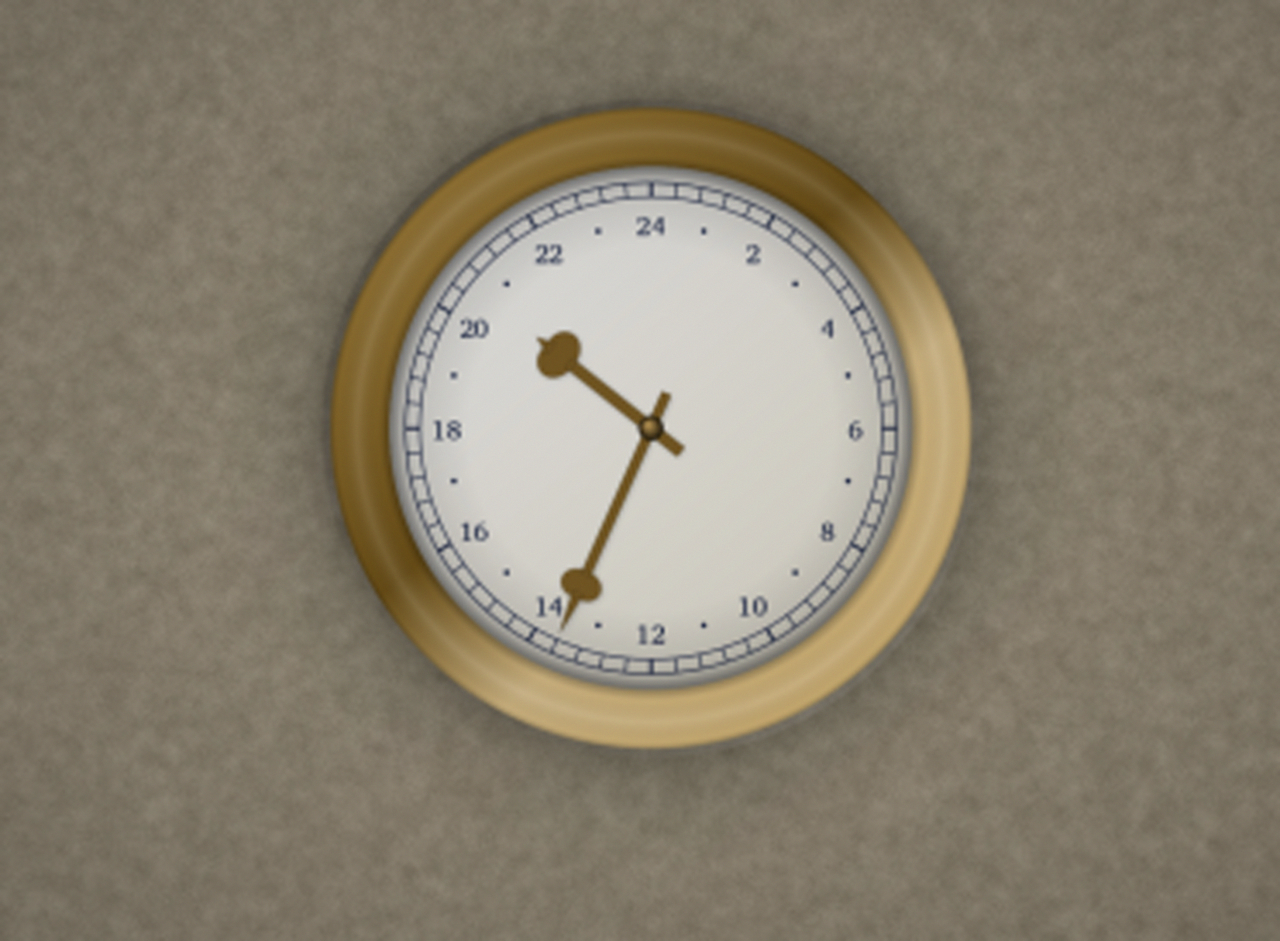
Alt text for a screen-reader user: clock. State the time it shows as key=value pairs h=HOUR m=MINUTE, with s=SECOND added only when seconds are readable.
h=20 m=34
